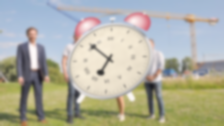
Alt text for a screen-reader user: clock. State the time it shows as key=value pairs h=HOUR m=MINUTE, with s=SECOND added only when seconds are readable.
h=6 m=52
